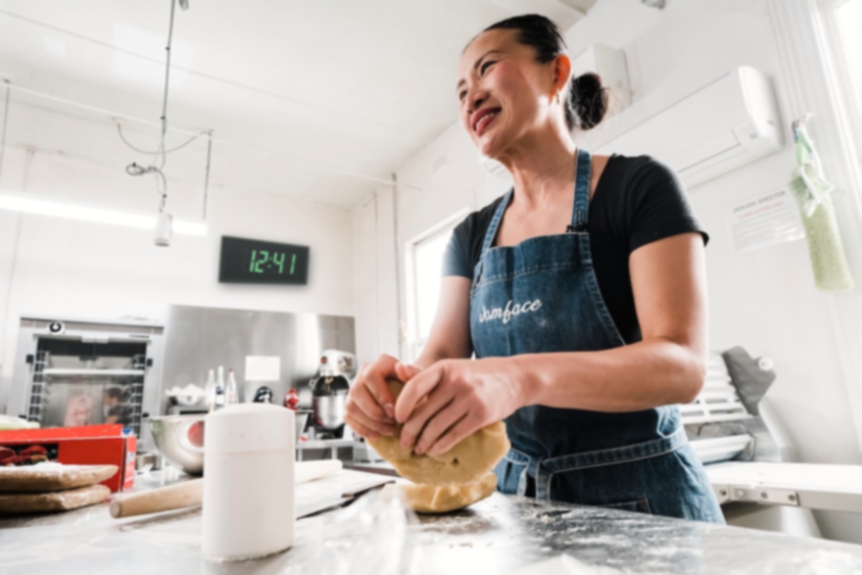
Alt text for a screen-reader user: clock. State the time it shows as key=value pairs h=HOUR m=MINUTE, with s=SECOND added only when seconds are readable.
h=12 m=41
